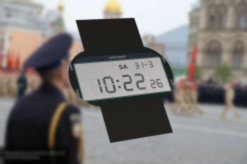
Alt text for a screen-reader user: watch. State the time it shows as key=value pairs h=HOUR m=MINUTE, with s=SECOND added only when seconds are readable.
h=10 m=22 s=26
